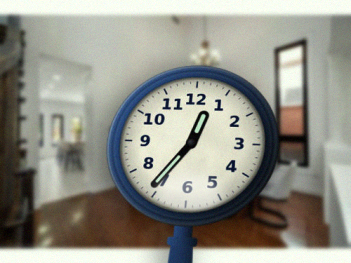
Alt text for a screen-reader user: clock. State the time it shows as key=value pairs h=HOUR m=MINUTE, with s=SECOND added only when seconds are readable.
h=12 m=36
